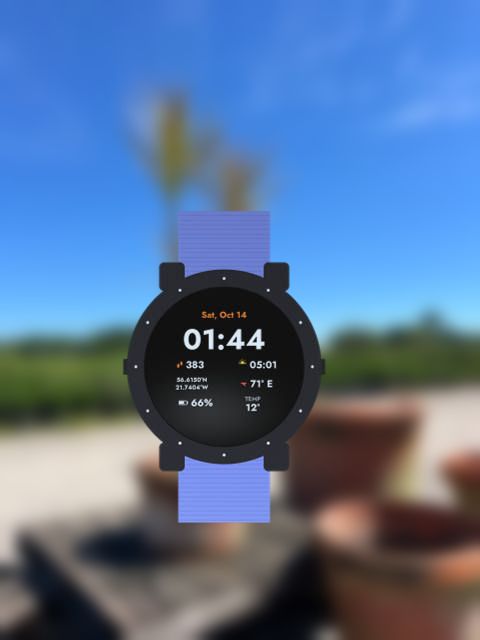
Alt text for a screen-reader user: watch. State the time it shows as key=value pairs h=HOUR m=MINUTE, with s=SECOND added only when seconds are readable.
h=1 m=44
